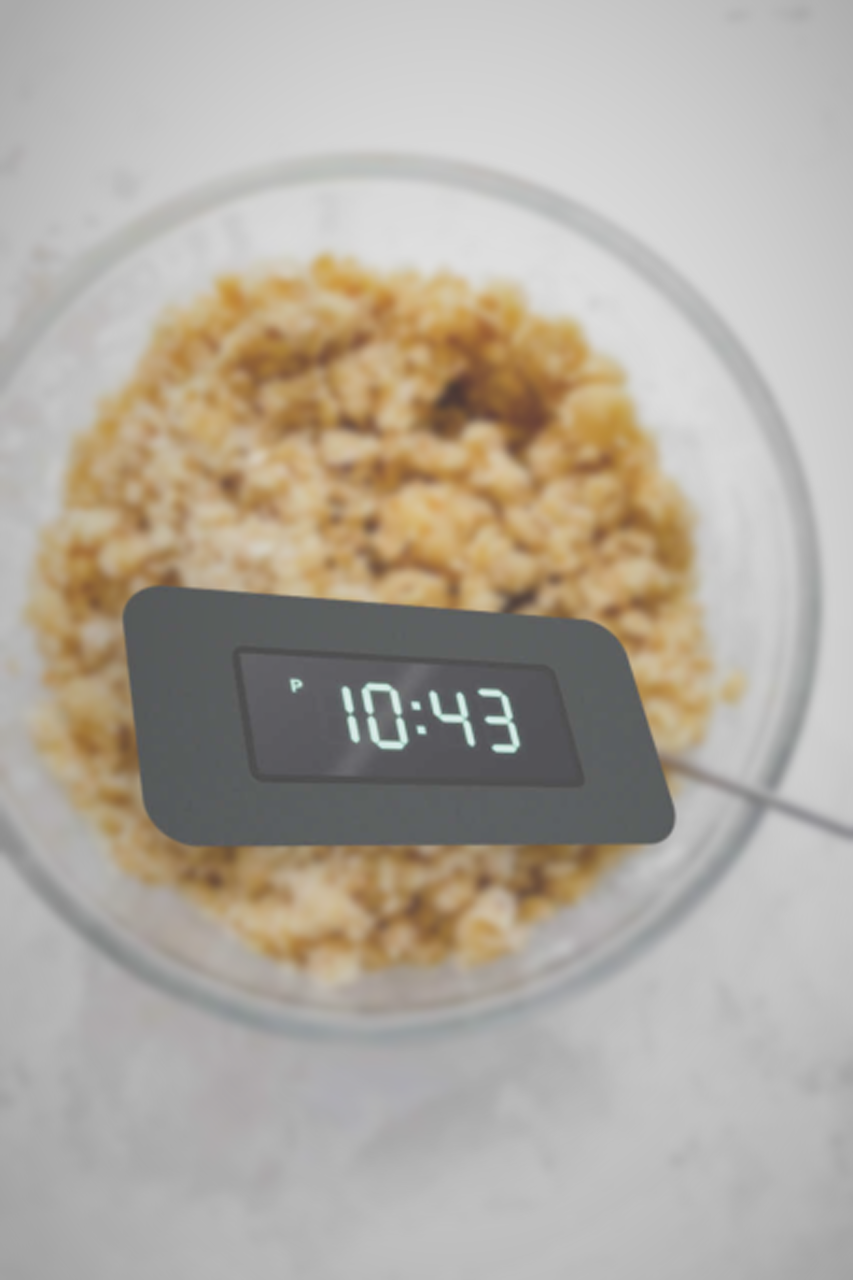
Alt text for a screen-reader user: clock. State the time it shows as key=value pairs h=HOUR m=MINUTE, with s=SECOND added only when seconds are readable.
h=10 m=43
